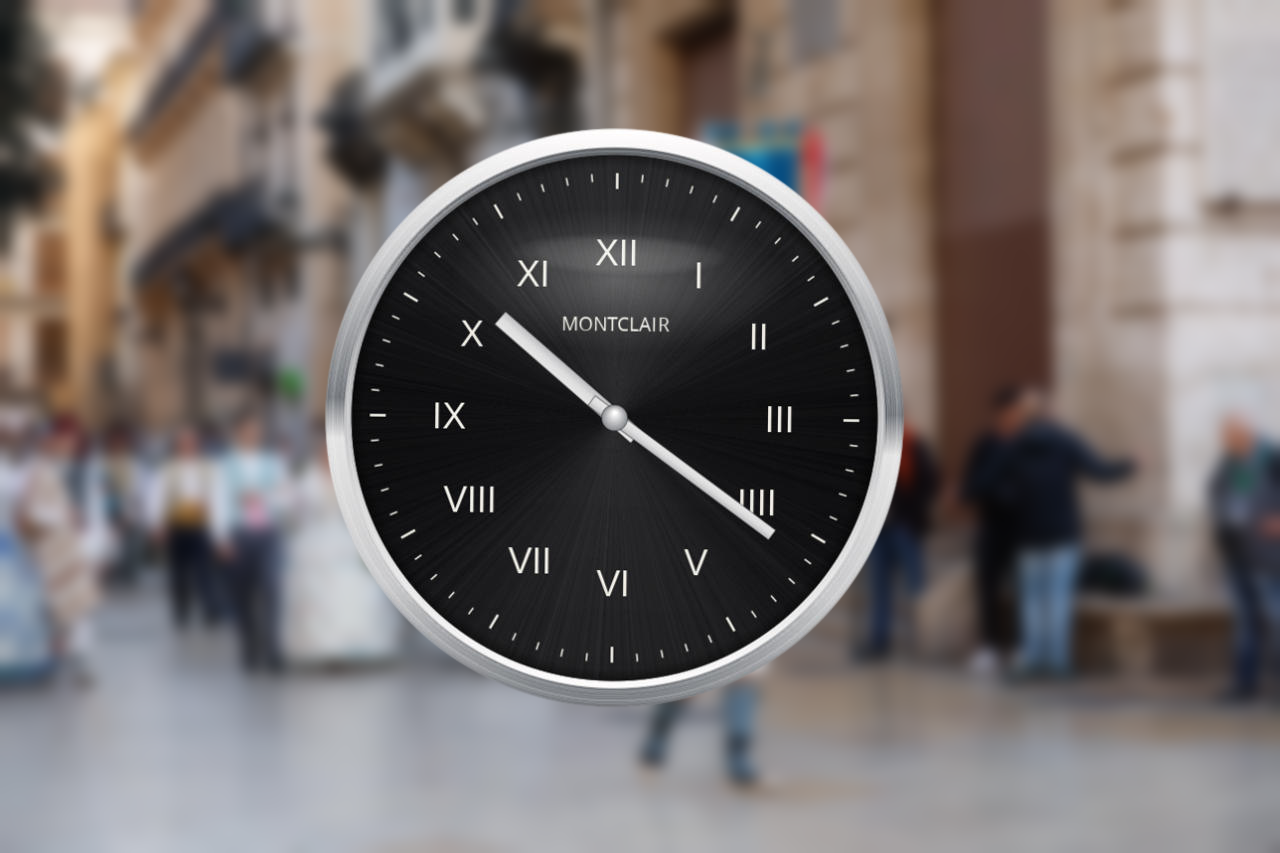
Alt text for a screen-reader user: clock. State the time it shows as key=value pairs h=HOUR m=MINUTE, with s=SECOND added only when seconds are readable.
h=10 m=21
